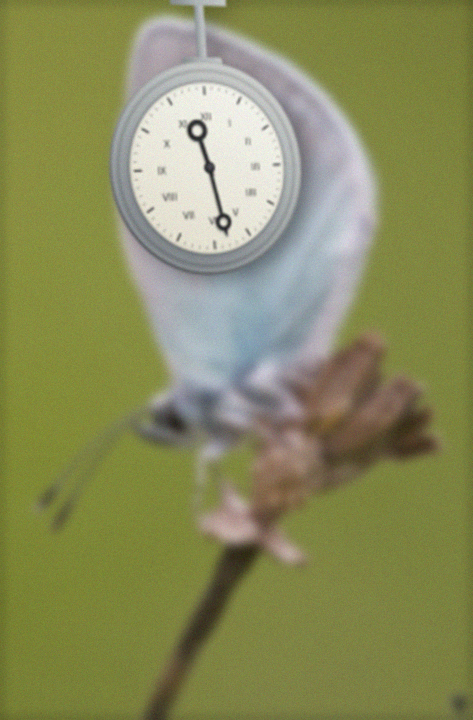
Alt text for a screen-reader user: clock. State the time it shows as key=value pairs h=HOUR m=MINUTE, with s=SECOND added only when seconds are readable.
h=11 m=28
